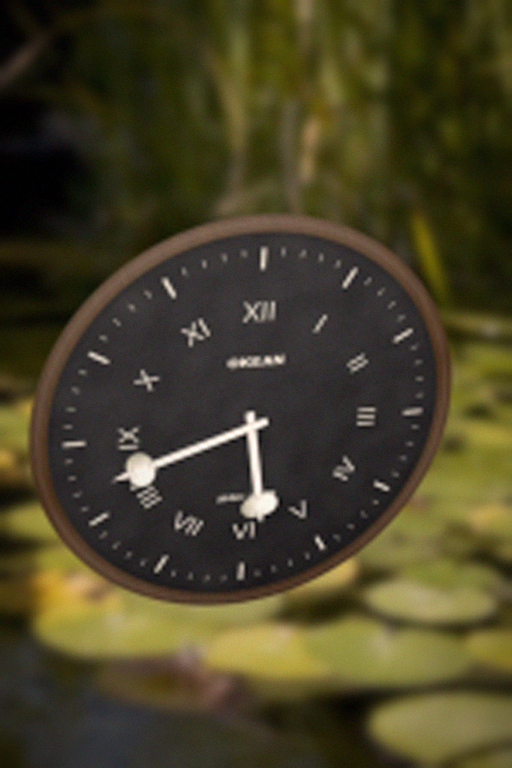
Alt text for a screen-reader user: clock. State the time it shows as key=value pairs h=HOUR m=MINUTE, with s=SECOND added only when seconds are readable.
h=5 m=42
